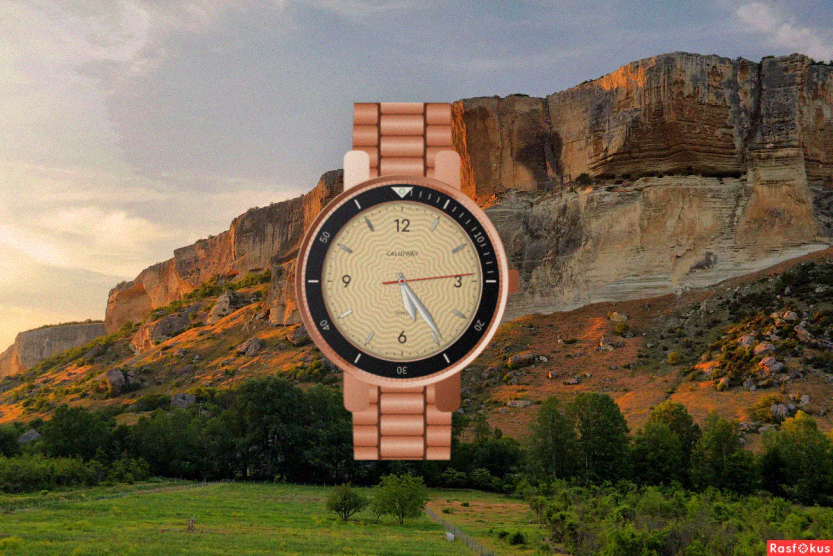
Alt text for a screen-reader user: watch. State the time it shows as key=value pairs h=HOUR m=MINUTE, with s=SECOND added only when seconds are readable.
h=5 m=24 s=14
